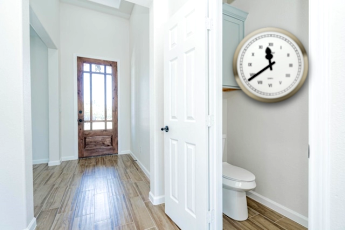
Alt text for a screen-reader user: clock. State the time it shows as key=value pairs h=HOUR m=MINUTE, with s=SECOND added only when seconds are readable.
h=11 m=39
